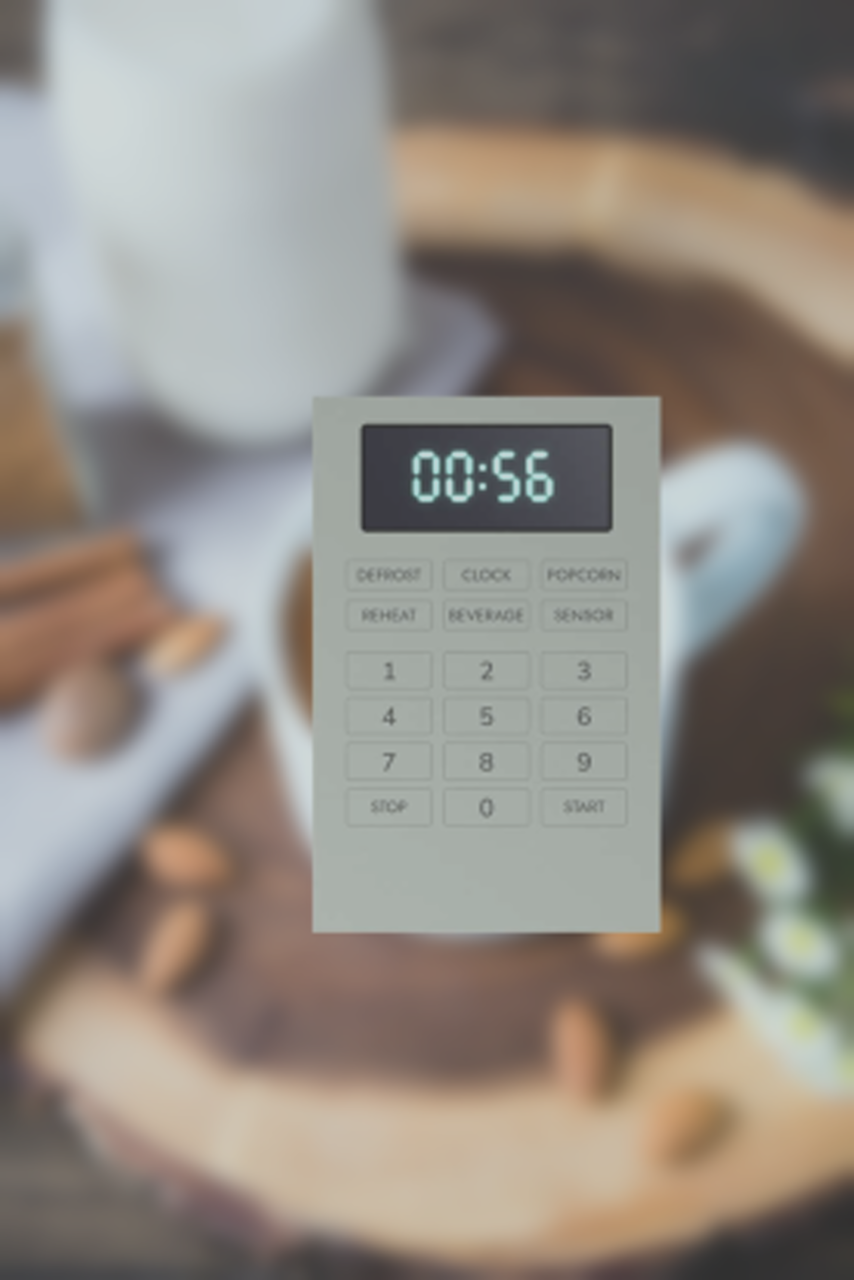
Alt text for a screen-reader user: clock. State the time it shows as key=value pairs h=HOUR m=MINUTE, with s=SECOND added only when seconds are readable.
h=0 m=56
